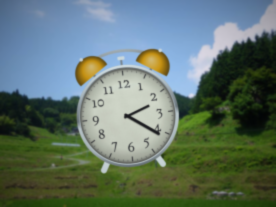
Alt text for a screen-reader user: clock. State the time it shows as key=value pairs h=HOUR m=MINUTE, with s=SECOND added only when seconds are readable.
h=2 m=21
